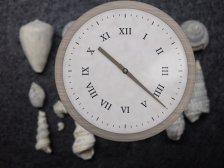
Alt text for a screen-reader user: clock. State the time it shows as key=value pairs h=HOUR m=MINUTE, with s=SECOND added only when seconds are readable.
h=10 m=22
